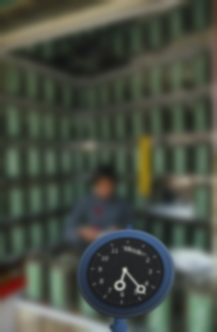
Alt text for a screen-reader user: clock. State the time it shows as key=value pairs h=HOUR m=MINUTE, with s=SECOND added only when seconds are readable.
h=6 m=23
